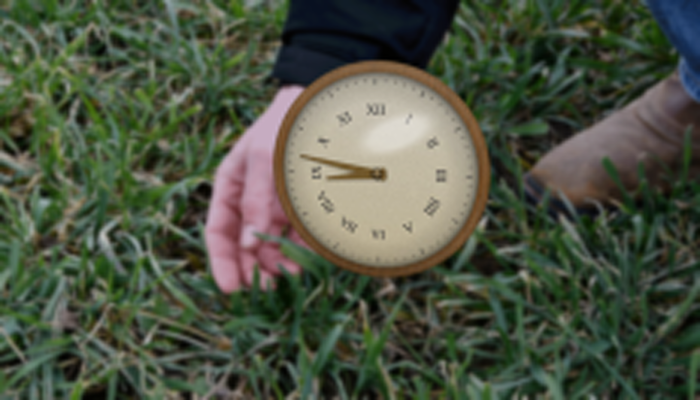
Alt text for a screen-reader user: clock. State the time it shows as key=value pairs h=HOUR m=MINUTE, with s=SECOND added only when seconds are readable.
h=8 m=47
